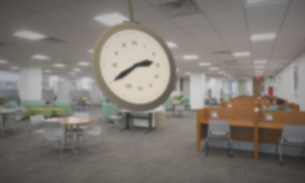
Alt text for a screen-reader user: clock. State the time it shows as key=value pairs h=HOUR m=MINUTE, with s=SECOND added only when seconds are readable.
h=2 m=40
